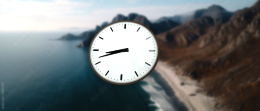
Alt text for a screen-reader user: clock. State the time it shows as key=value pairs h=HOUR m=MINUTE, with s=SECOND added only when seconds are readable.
h=8 m=42
